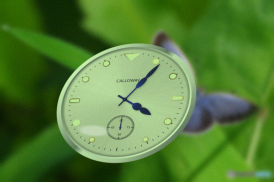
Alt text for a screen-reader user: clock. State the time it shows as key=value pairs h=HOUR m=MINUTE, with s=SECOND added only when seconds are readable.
h=4 m=6
